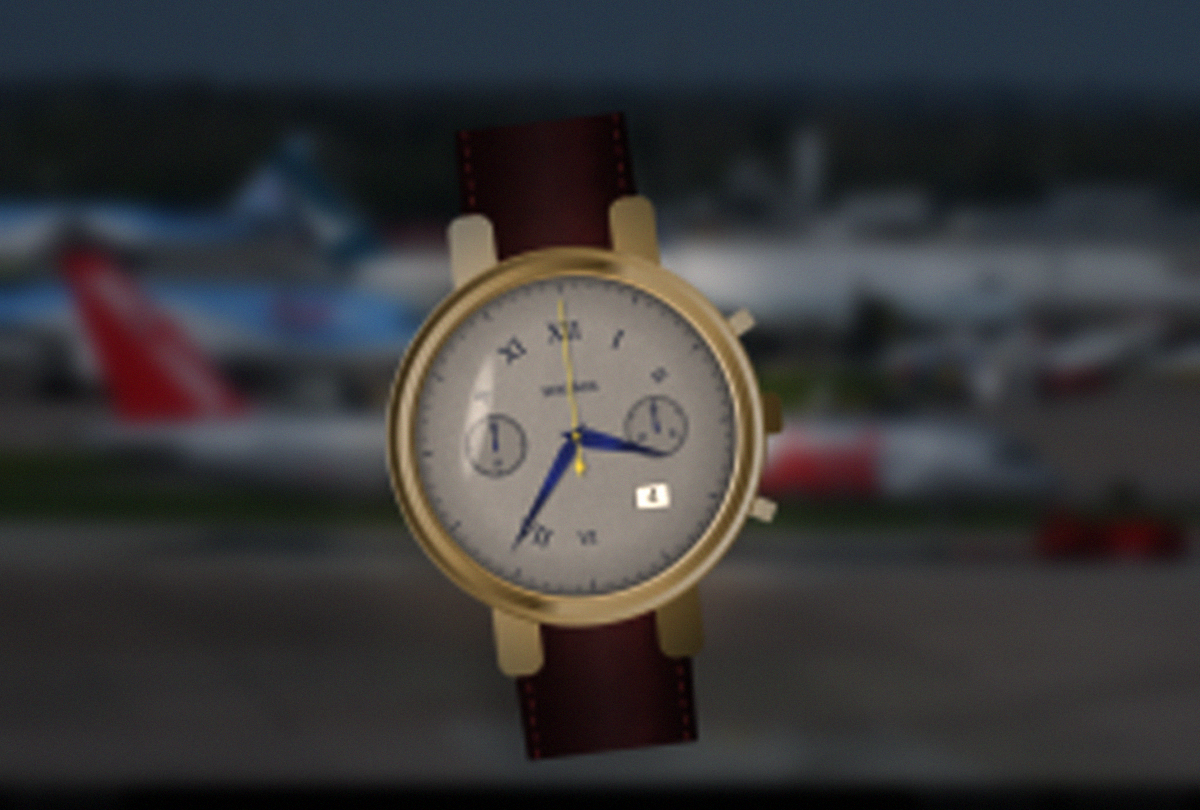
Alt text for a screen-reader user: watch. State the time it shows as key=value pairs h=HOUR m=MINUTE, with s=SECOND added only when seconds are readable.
h=3 m=36
